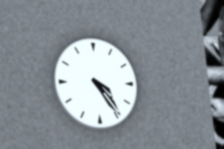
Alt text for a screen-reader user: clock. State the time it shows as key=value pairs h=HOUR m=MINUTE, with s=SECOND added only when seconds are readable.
h=4 m=24
